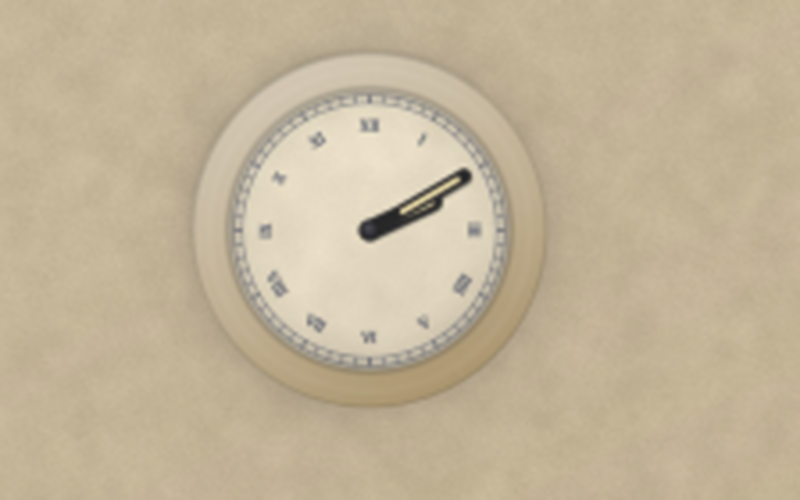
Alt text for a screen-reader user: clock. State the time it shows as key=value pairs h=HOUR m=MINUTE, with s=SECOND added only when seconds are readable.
h=2 m=10
